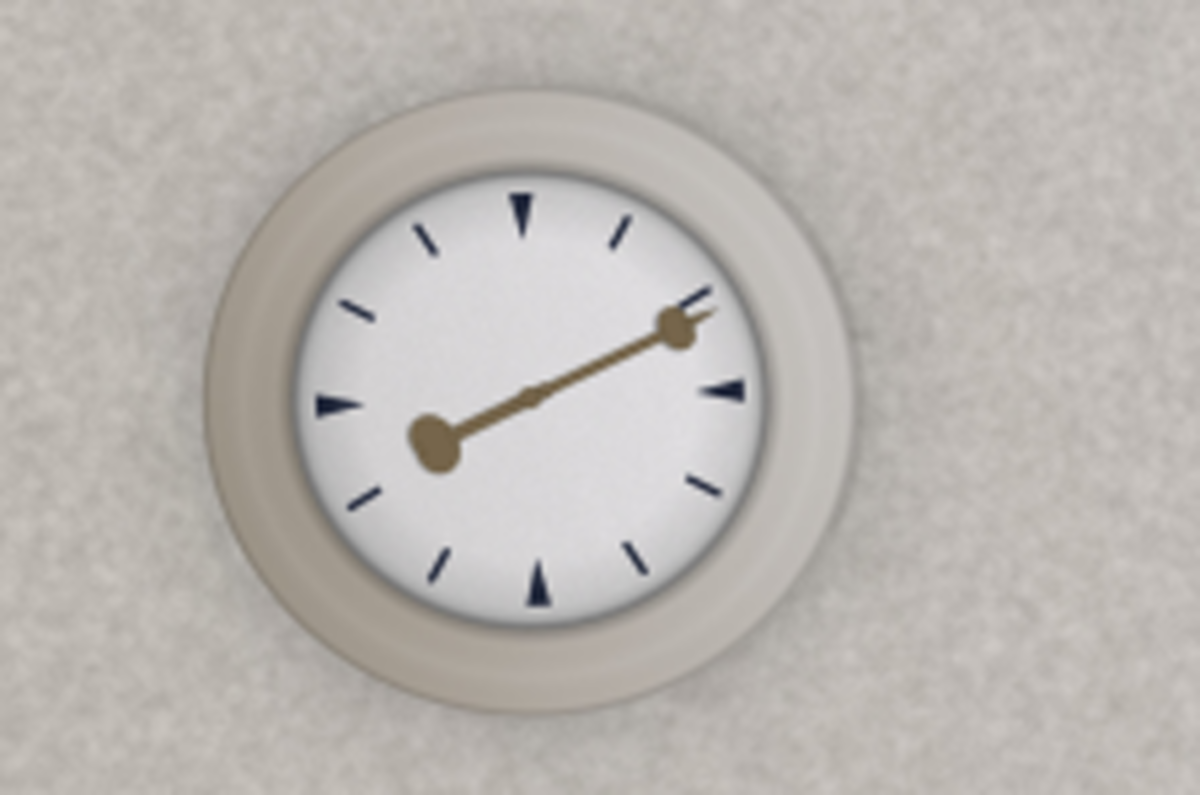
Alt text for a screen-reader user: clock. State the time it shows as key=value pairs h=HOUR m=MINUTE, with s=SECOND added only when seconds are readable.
h=8 m=11
